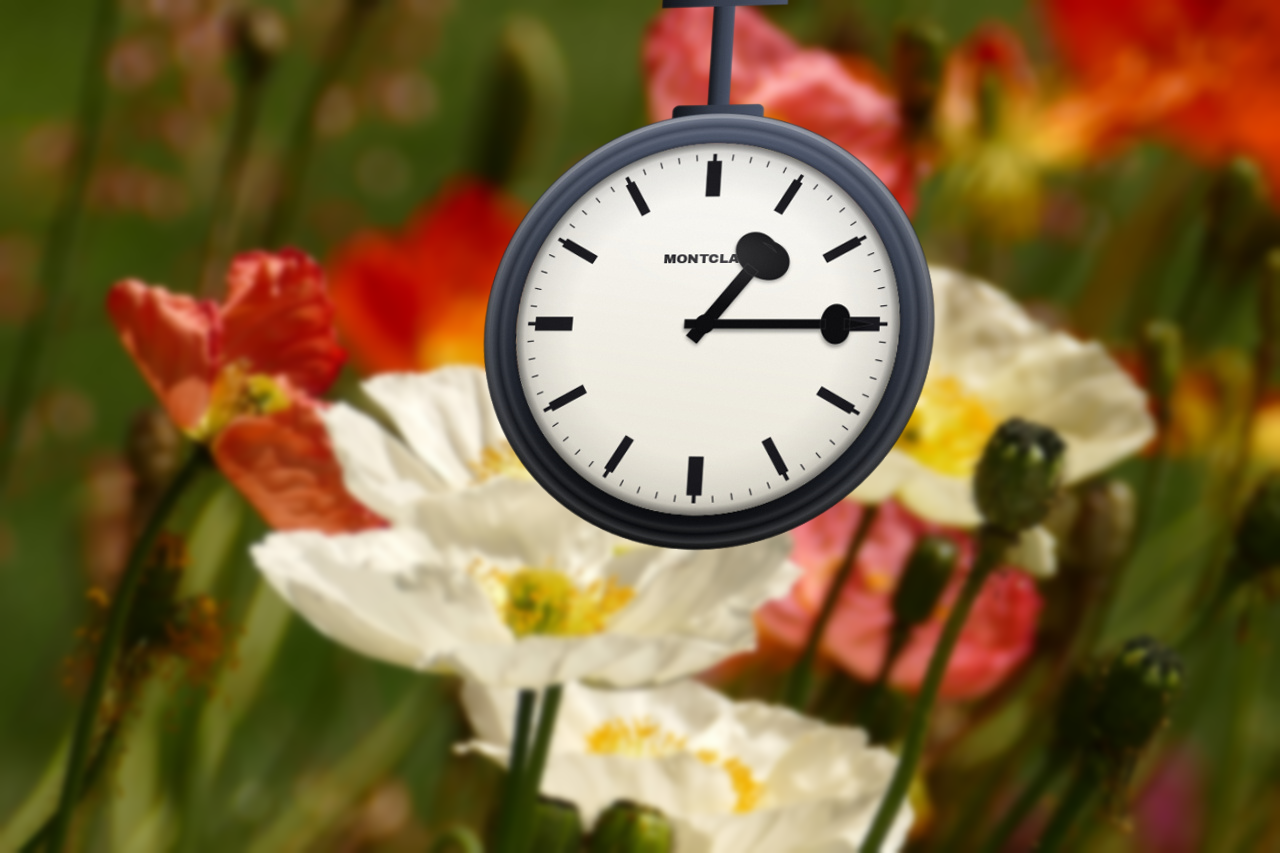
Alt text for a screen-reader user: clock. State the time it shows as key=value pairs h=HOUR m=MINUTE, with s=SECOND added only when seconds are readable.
h=1 m=15
